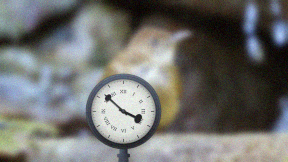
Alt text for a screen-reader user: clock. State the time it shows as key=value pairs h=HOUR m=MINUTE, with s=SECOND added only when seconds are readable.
h=3 m=52
